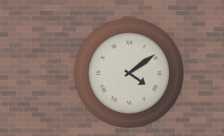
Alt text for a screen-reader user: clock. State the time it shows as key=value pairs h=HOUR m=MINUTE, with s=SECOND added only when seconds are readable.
h=4 m=9
